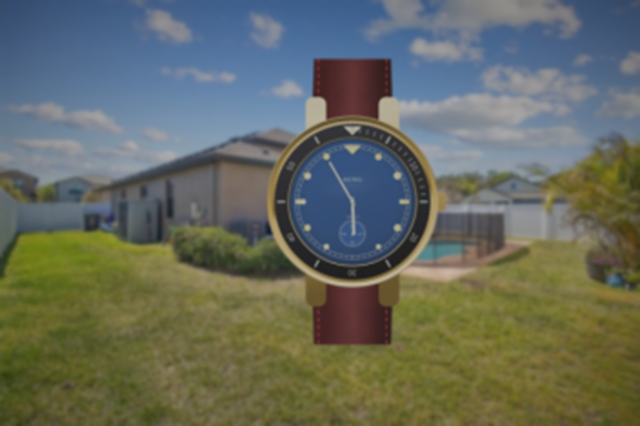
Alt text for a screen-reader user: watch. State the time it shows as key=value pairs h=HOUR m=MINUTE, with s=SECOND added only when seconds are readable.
h=5 m=55
